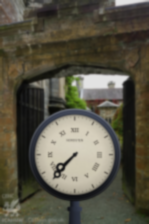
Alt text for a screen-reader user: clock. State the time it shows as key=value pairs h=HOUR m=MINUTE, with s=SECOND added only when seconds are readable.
h=7 m=37
